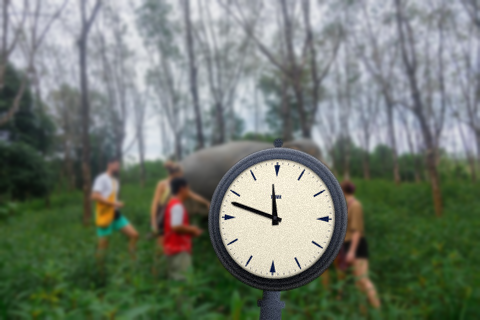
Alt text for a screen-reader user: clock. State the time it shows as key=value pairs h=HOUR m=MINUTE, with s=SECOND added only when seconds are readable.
h=11 m=48
